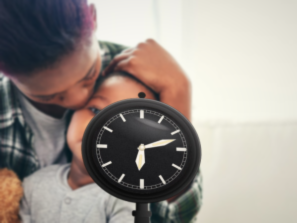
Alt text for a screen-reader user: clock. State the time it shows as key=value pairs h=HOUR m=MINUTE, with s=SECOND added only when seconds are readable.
h=6 m=12
